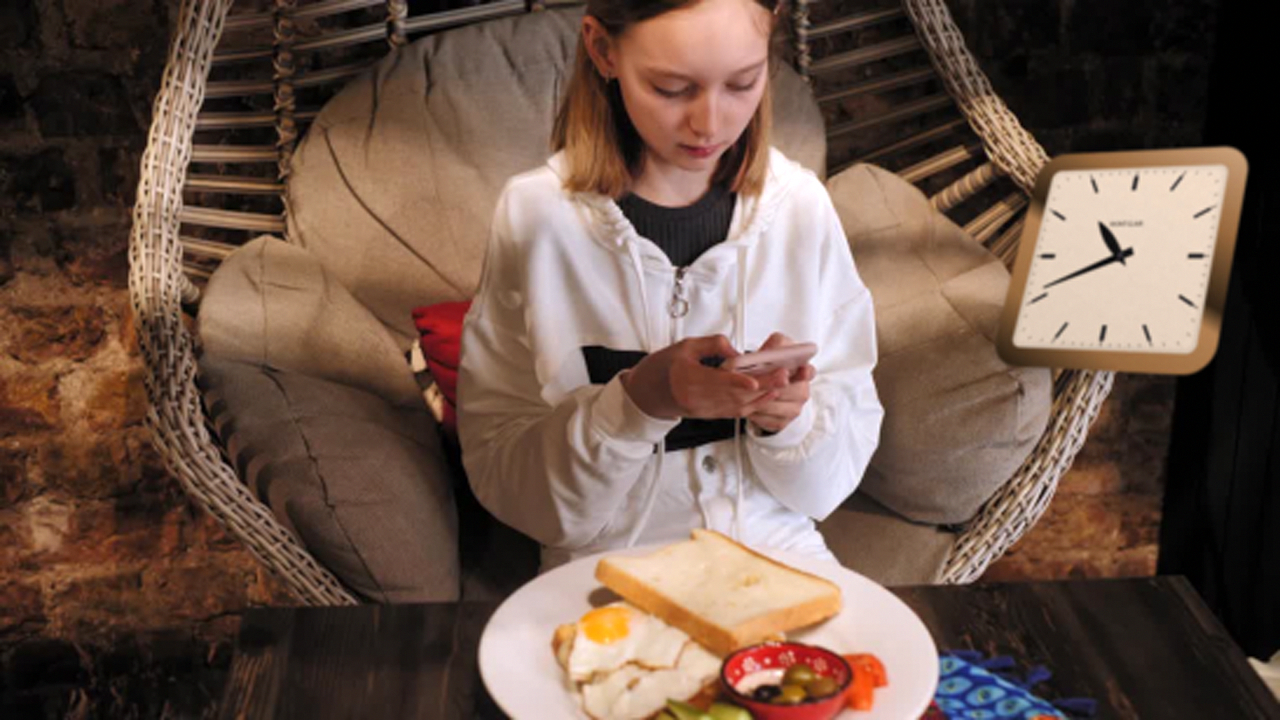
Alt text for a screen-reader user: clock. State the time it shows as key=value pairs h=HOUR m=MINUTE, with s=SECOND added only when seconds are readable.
h=10 m=41
